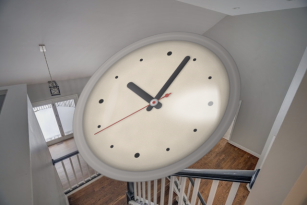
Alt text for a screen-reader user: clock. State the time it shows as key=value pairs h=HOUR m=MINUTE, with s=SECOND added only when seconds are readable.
h=10 m=3 s=39
